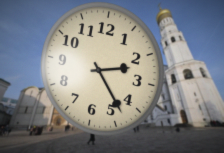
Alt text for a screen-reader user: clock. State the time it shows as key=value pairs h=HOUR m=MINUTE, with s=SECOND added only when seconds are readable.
h=2 m=23
